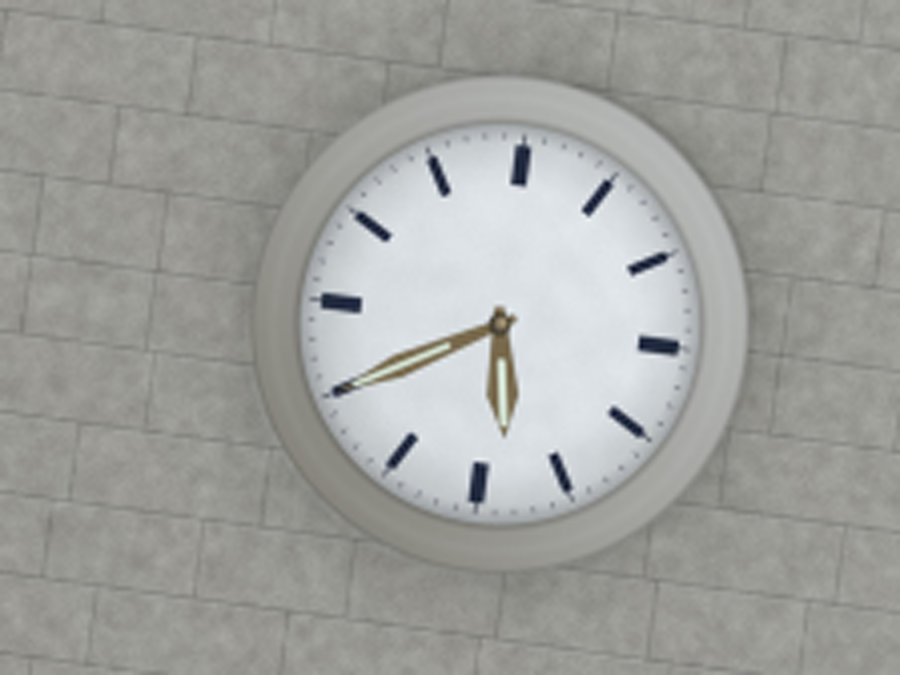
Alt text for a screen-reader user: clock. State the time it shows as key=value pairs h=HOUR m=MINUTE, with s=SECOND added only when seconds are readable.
h=5 m=40
